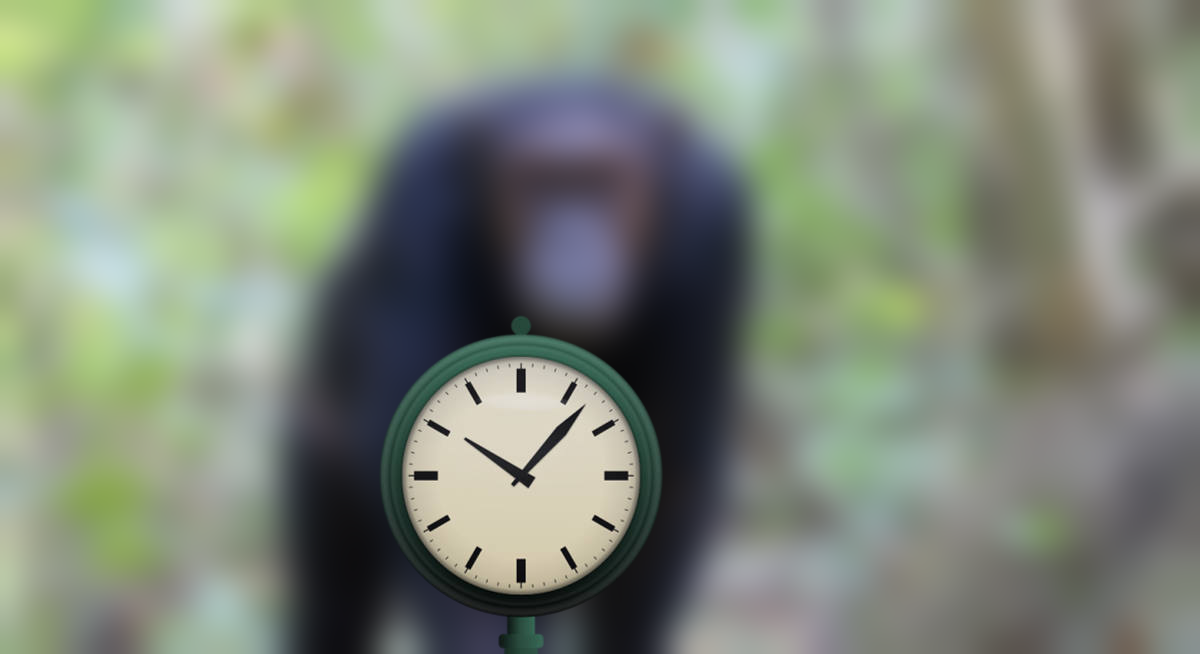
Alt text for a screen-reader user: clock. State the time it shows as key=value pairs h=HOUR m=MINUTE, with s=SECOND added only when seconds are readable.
h=10 m=7
